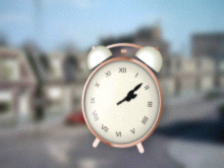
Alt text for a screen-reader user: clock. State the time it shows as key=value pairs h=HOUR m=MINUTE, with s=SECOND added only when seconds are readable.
h=2 m=8
